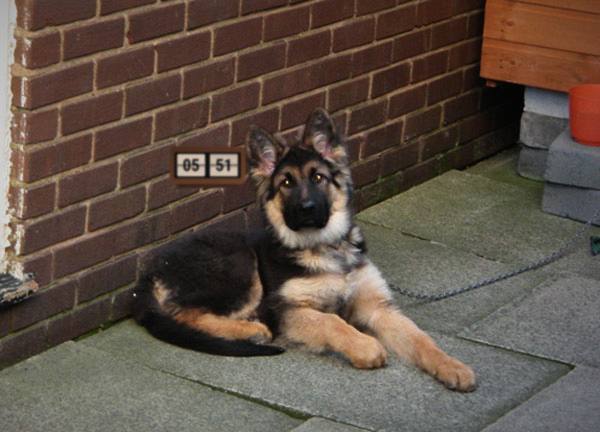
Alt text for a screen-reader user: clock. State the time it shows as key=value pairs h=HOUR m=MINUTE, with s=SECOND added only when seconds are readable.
h=5 m=51
